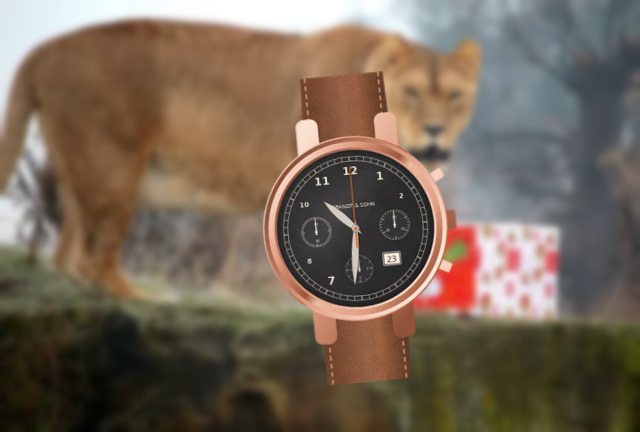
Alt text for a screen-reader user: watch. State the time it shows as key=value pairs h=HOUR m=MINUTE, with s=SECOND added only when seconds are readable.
h=10 m=31
